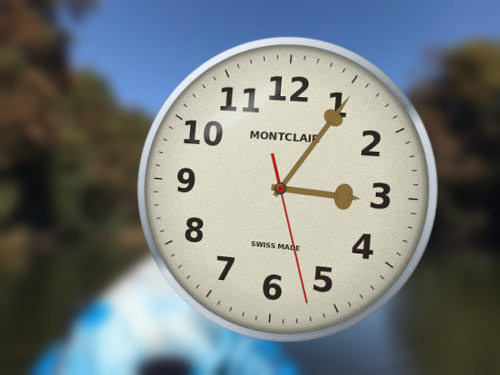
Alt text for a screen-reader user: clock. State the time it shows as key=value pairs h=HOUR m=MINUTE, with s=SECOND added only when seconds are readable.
h=3 m=5 s=27
